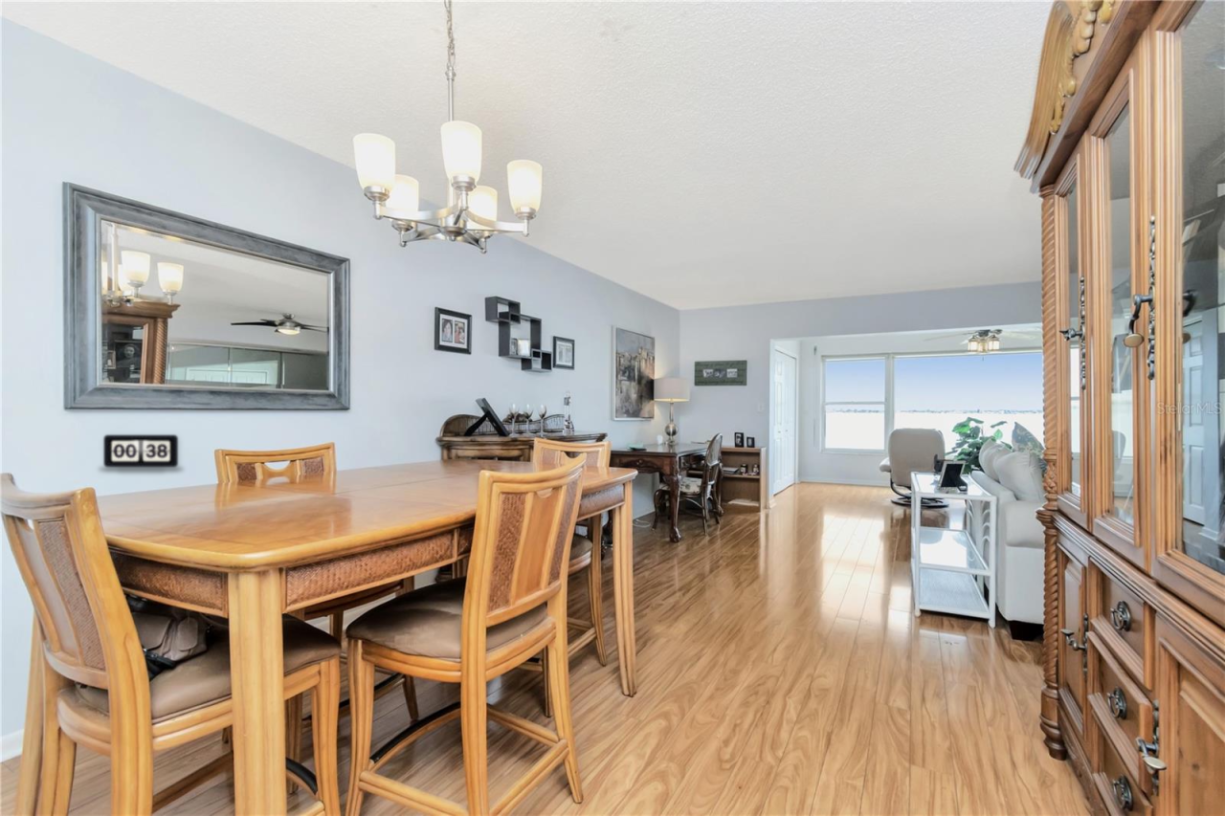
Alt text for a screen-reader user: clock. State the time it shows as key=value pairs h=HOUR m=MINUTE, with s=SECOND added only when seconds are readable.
h=0 m=38
